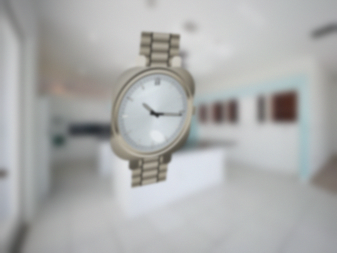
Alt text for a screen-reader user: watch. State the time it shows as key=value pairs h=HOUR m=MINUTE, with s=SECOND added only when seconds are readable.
h=10 m=16
